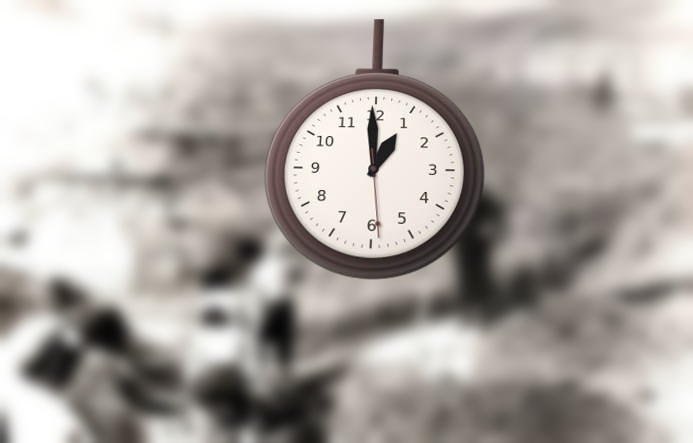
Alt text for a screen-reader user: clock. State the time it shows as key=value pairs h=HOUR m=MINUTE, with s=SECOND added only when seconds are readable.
h=12 m=59 s=29
